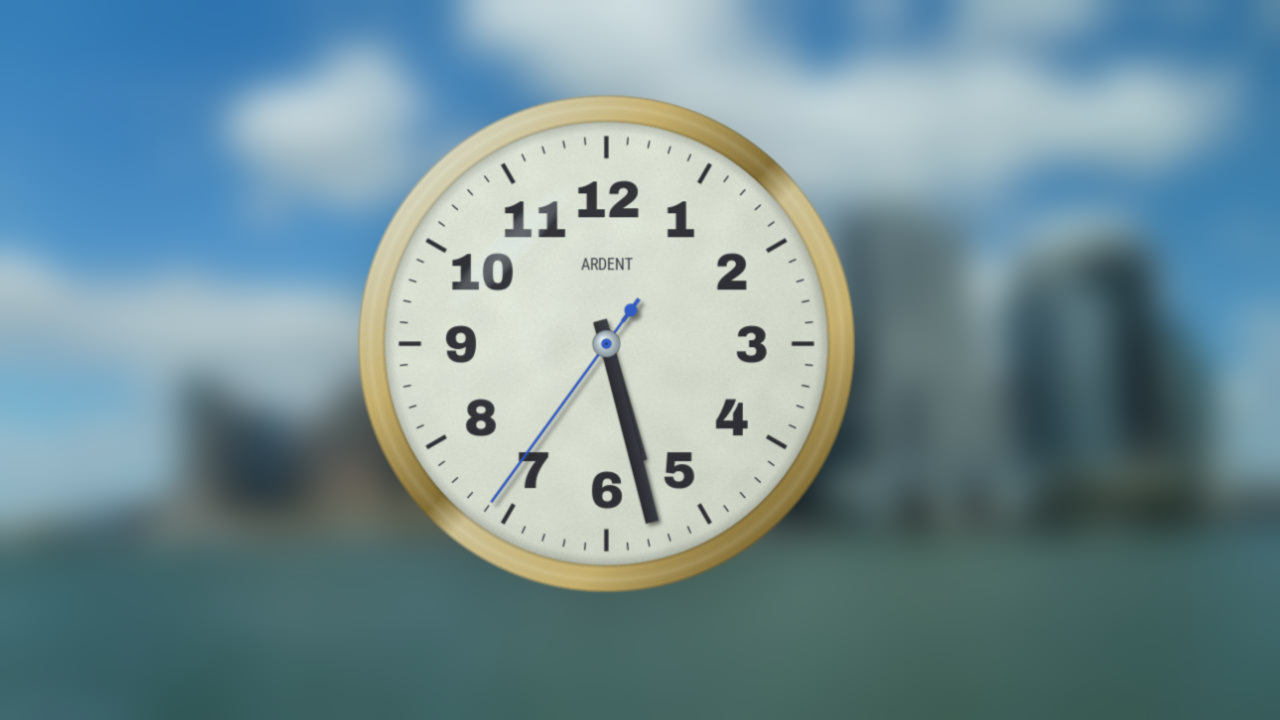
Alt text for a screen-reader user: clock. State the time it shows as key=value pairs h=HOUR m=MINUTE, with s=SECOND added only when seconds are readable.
h=5 m=27 s=36
